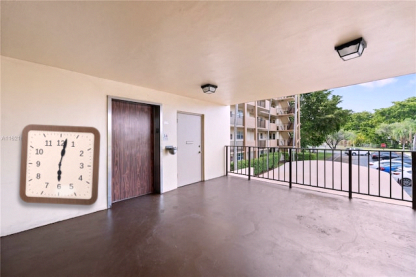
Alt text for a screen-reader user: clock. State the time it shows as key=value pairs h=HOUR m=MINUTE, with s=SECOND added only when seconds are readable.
h=6 m=2
